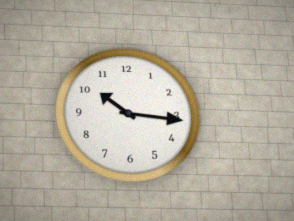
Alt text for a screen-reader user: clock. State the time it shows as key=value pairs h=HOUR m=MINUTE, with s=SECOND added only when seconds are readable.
h=10 m=16
